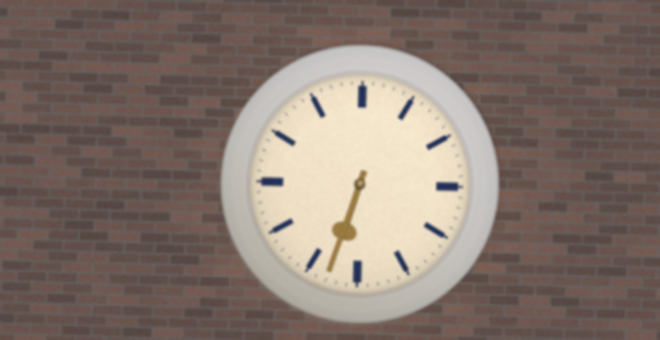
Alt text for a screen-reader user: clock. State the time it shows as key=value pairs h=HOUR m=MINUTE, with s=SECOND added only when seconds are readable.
h=6 m=33
